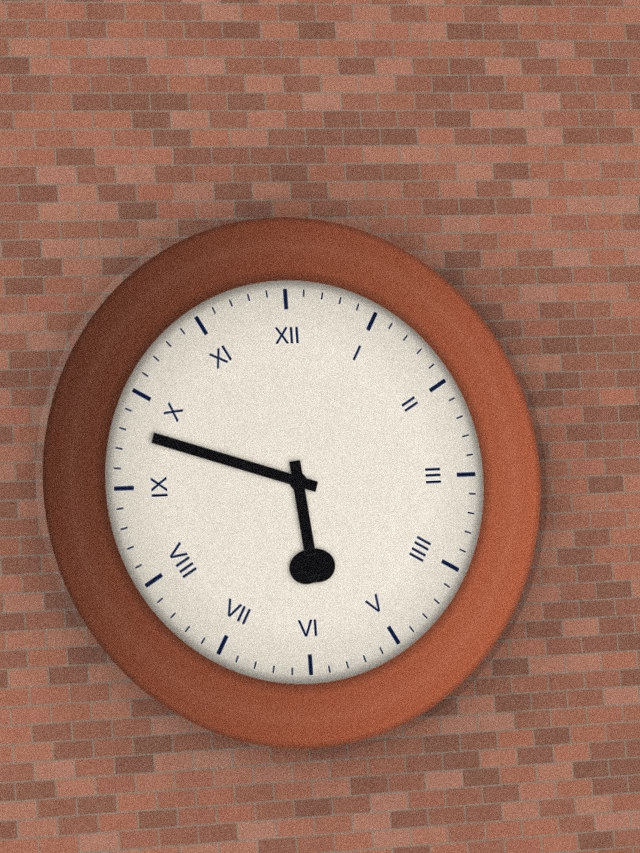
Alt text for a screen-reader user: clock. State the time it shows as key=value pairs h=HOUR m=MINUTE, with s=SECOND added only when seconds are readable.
h=5 m=48
